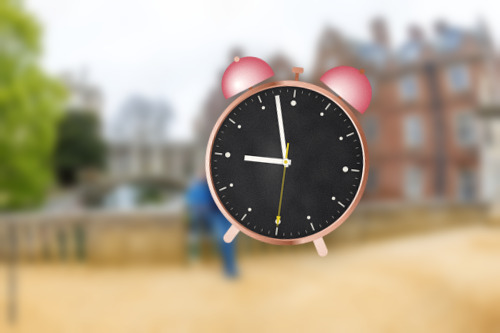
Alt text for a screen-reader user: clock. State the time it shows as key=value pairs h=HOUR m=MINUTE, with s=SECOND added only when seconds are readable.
h=8 m=57 s=30
